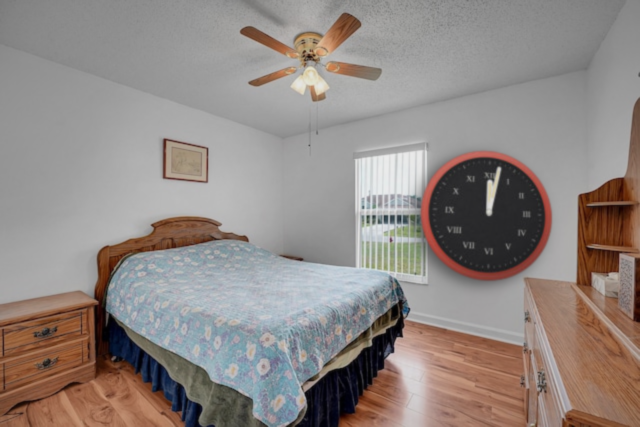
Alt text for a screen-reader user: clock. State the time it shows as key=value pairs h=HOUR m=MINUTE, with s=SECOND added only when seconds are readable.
h=12 m=2
